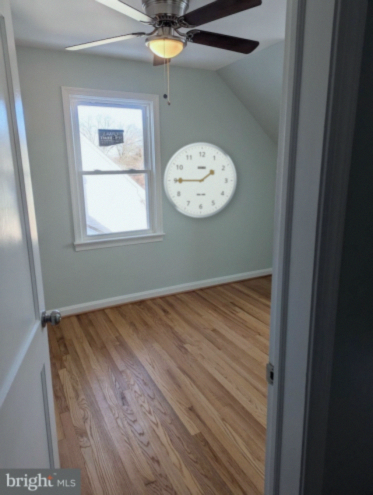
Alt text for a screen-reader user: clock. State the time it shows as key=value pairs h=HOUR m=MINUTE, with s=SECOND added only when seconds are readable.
h=1 m=45
